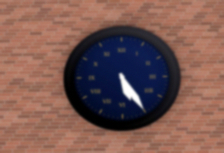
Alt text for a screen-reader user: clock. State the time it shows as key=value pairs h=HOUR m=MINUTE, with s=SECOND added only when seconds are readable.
h=5 m=25
